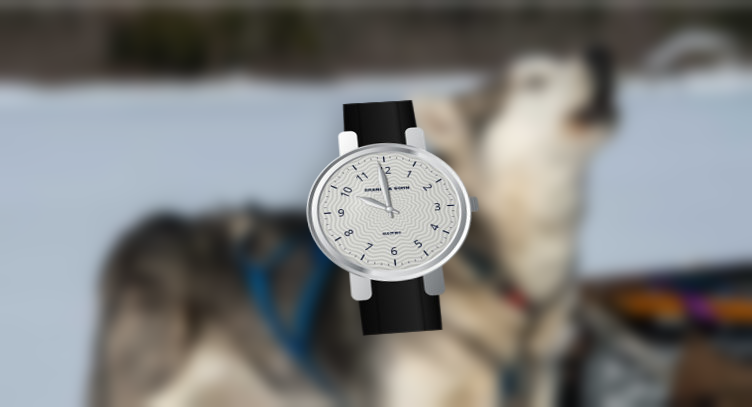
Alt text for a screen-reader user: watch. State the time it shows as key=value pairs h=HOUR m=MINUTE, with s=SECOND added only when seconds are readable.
h=9 m=59
